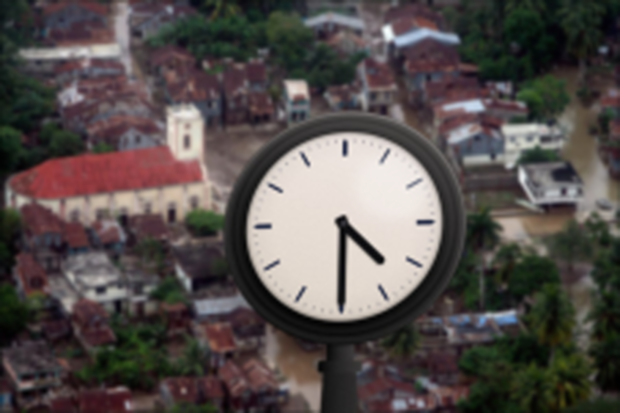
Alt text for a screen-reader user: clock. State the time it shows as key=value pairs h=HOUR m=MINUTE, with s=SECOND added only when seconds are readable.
h=4 m=30
